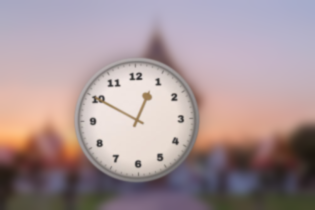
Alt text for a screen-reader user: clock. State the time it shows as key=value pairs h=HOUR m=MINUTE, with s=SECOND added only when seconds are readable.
h=12 m=50
